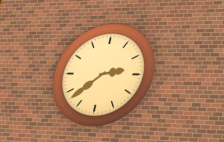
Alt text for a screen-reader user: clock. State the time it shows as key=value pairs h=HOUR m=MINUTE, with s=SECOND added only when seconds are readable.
h=2 m=38
